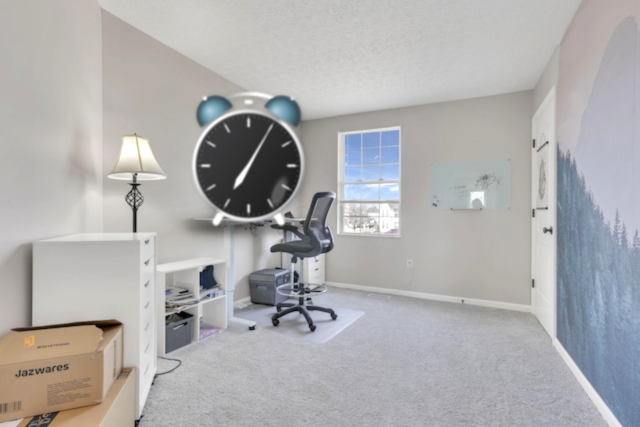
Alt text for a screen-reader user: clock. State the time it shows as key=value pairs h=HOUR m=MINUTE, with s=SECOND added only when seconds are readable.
h=7 m=5
